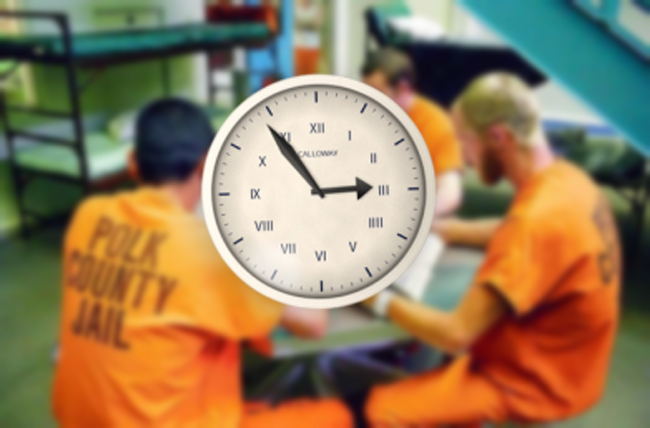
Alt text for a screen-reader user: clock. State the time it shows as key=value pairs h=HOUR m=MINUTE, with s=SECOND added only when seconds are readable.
h=2 m=54
